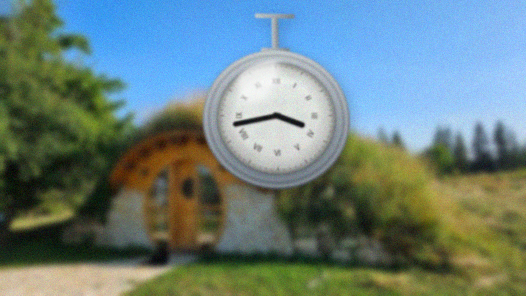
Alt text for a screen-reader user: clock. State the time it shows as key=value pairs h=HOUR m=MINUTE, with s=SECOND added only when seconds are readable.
h=3 m=43
